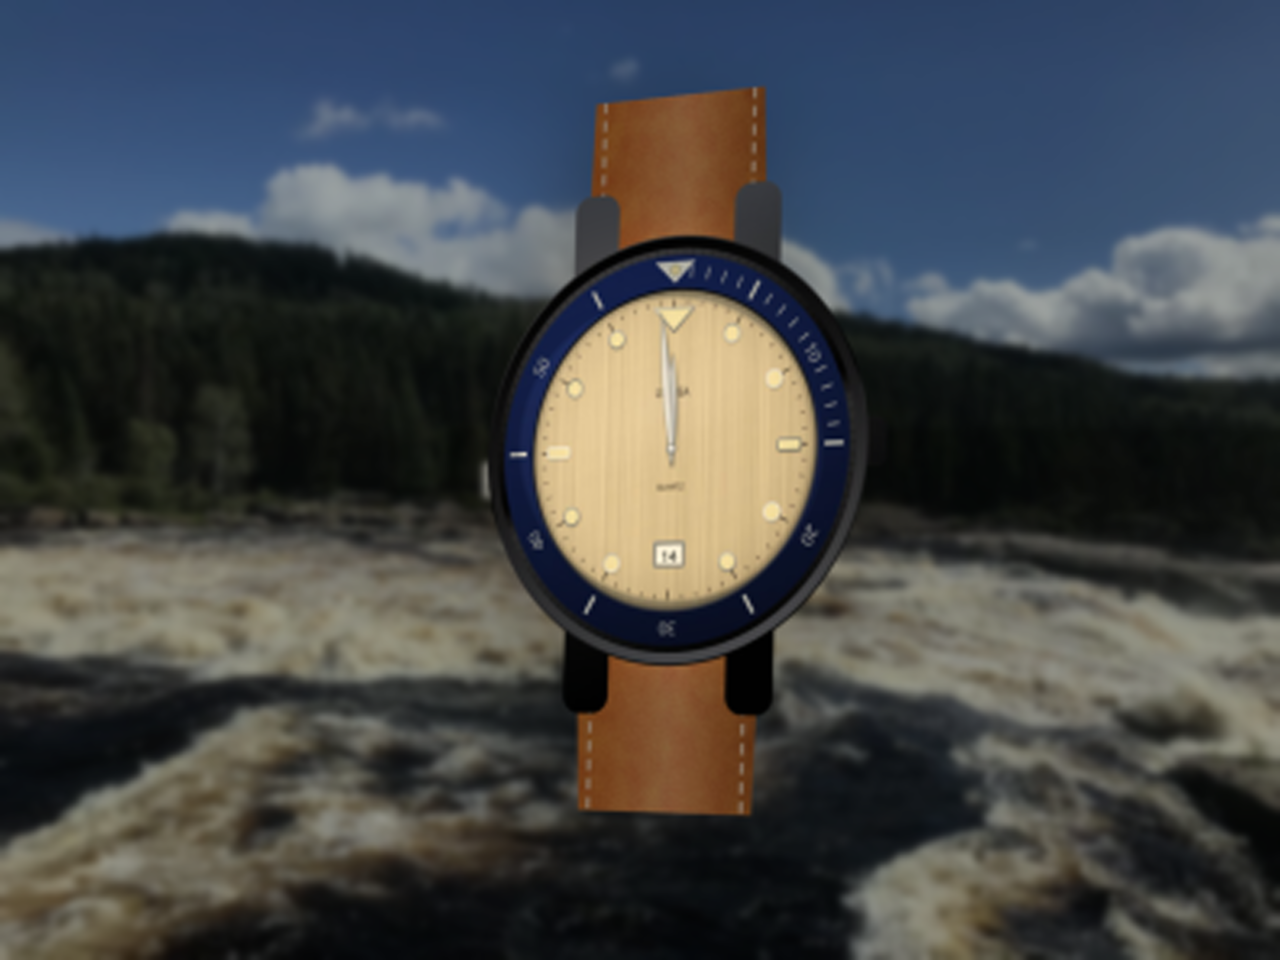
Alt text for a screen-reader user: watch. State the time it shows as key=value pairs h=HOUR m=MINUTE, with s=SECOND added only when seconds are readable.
h=11 m=59
